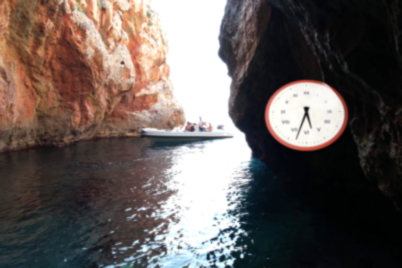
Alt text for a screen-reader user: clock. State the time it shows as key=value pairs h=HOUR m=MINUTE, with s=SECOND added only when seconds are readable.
h=5 m=33
